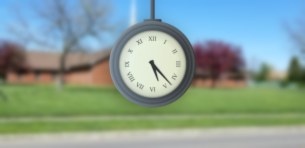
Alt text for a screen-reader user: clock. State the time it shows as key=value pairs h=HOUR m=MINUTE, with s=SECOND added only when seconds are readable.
h=5 m=23
